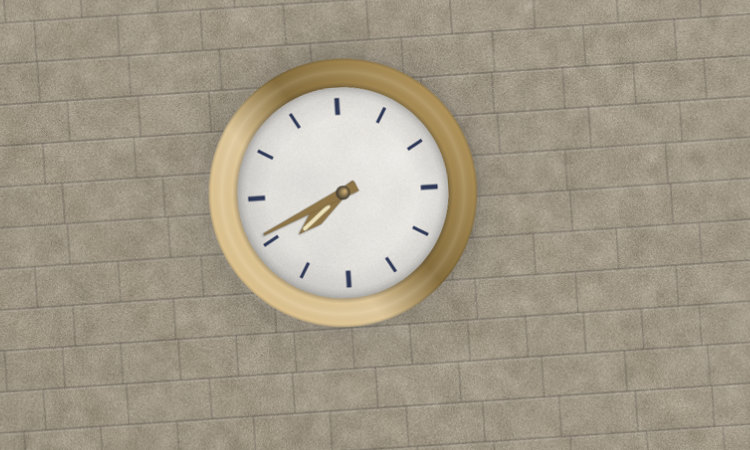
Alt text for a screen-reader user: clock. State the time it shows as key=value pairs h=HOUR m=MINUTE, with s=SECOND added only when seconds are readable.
h=7 m=41
